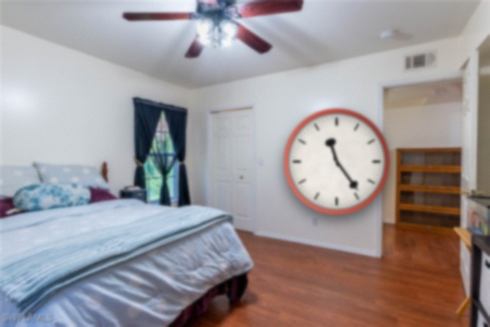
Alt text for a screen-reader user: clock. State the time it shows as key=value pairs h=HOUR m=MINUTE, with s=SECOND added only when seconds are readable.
h=11 m=24
